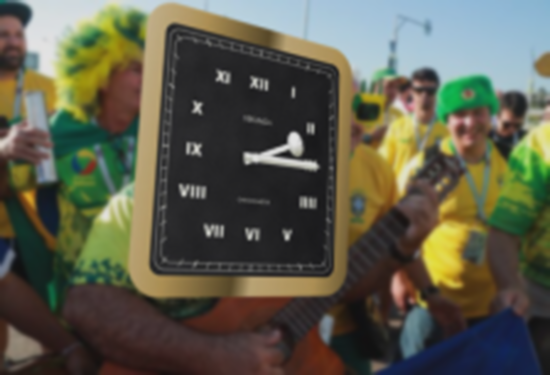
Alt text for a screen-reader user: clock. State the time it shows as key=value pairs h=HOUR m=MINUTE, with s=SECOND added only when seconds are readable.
h=2 m=15
